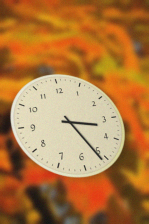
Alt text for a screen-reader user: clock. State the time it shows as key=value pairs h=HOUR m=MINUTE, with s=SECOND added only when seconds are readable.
h=3 m=26
